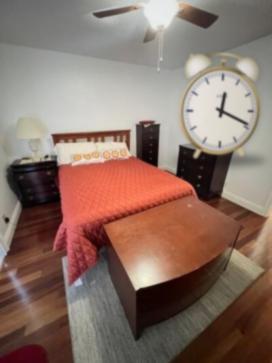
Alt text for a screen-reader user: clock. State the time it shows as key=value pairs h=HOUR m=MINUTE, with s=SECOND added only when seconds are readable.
h=12 m=19
